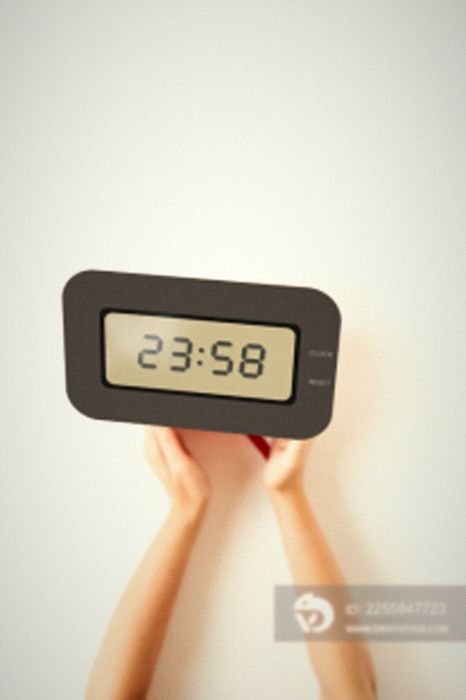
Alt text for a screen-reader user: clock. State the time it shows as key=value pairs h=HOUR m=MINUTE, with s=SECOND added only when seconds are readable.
h=23 m=58
